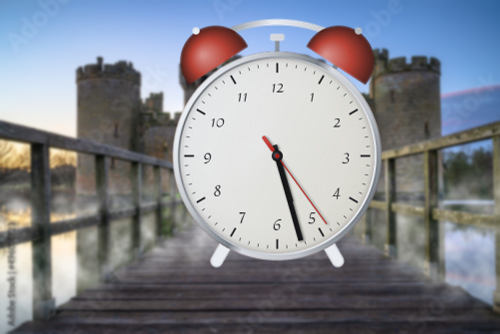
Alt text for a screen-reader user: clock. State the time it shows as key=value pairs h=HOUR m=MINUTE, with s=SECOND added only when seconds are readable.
h=5 m=27 s=24
